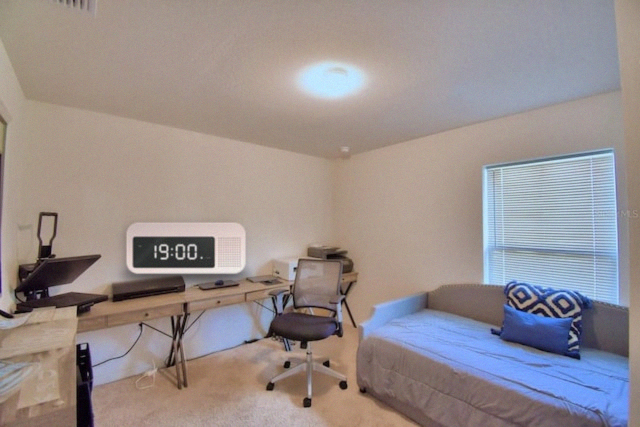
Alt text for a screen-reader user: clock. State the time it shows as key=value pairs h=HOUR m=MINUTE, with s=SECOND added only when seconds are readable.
h=19 m=0
